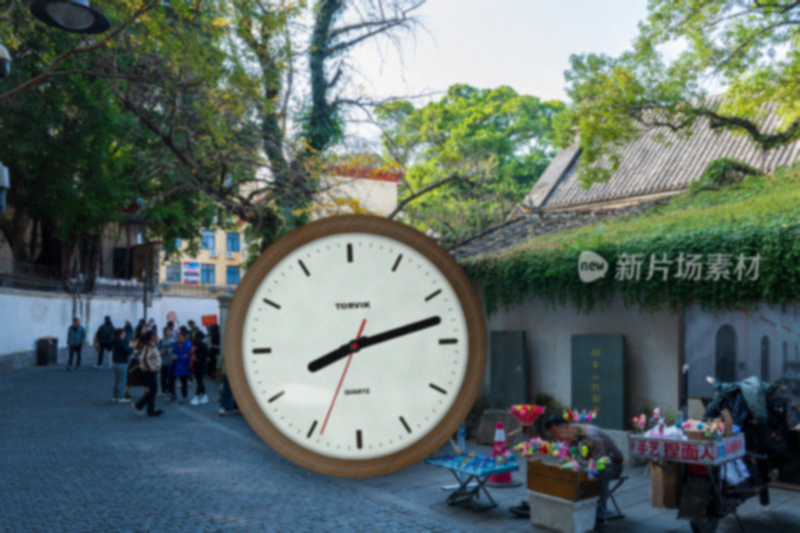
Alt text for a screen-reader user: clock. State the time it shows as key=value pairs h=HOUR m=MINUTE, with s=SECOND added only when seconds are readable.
h=8 m=12 s=34
